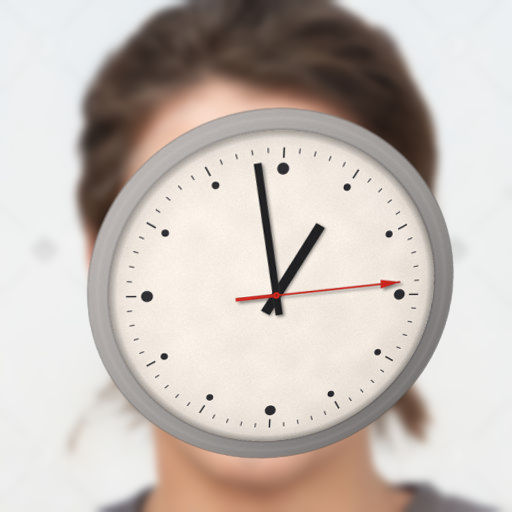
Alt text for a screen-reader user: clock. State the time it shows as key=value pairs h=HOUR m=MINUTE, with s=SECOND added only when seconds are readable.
h=12 m=58 s=14
